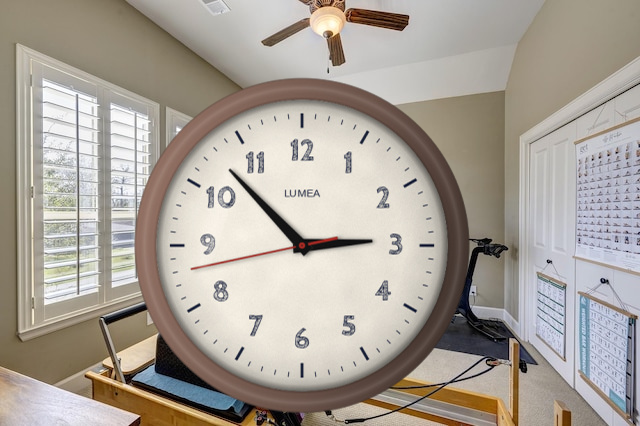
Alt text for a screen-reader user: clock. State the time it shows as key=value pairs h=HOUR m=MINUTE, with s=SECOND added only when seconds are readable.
h=2 m=52 s=43
